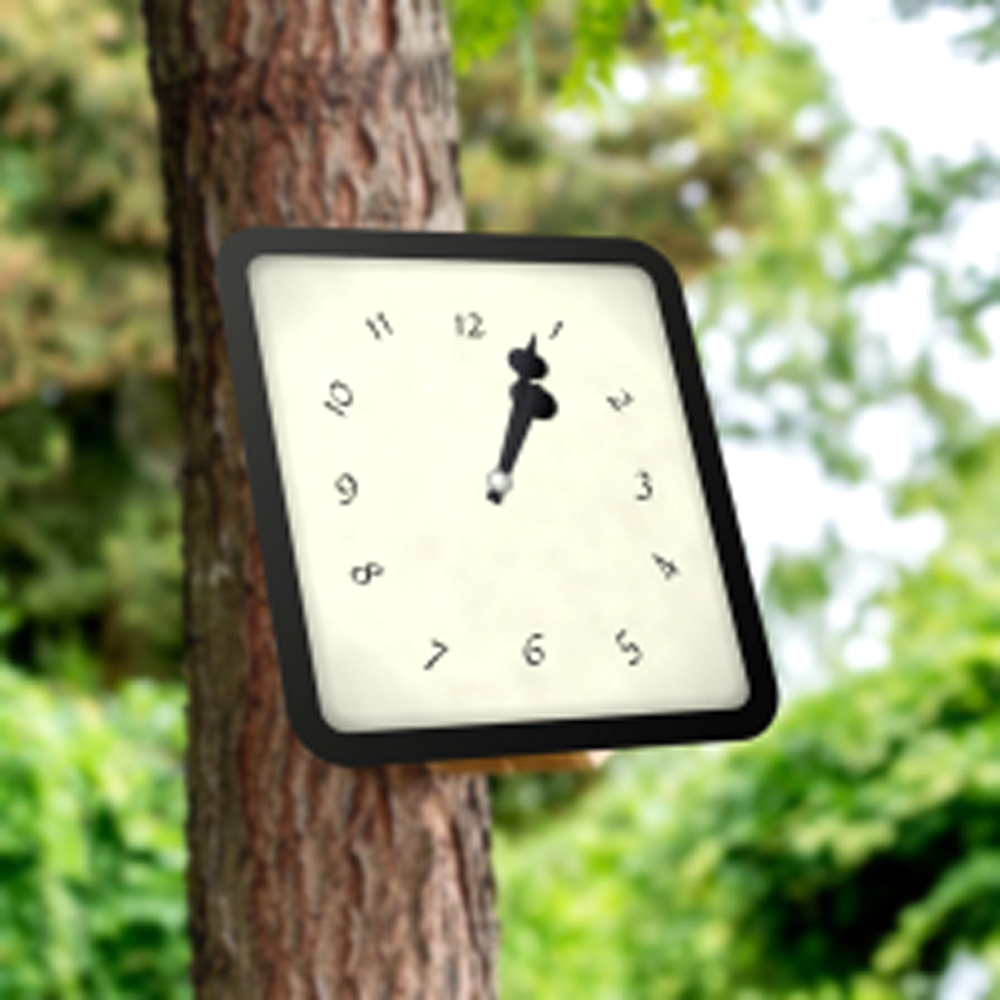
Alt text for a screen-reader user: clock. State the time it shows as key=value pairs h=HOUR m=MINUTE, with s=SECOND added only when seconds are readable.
h=1 m=4
